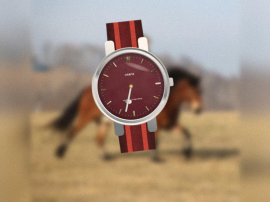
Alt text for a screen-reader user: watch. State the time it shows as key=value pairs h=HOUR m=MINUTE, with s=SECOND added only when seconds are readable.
h=6 m=33
